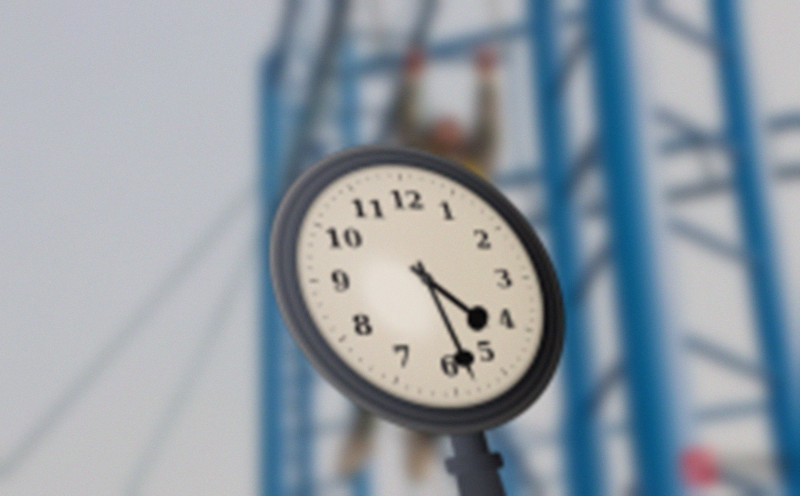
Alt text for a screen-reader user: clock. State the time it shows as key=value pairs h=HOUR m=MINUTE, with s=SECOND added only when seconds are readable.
h=4 m=28
